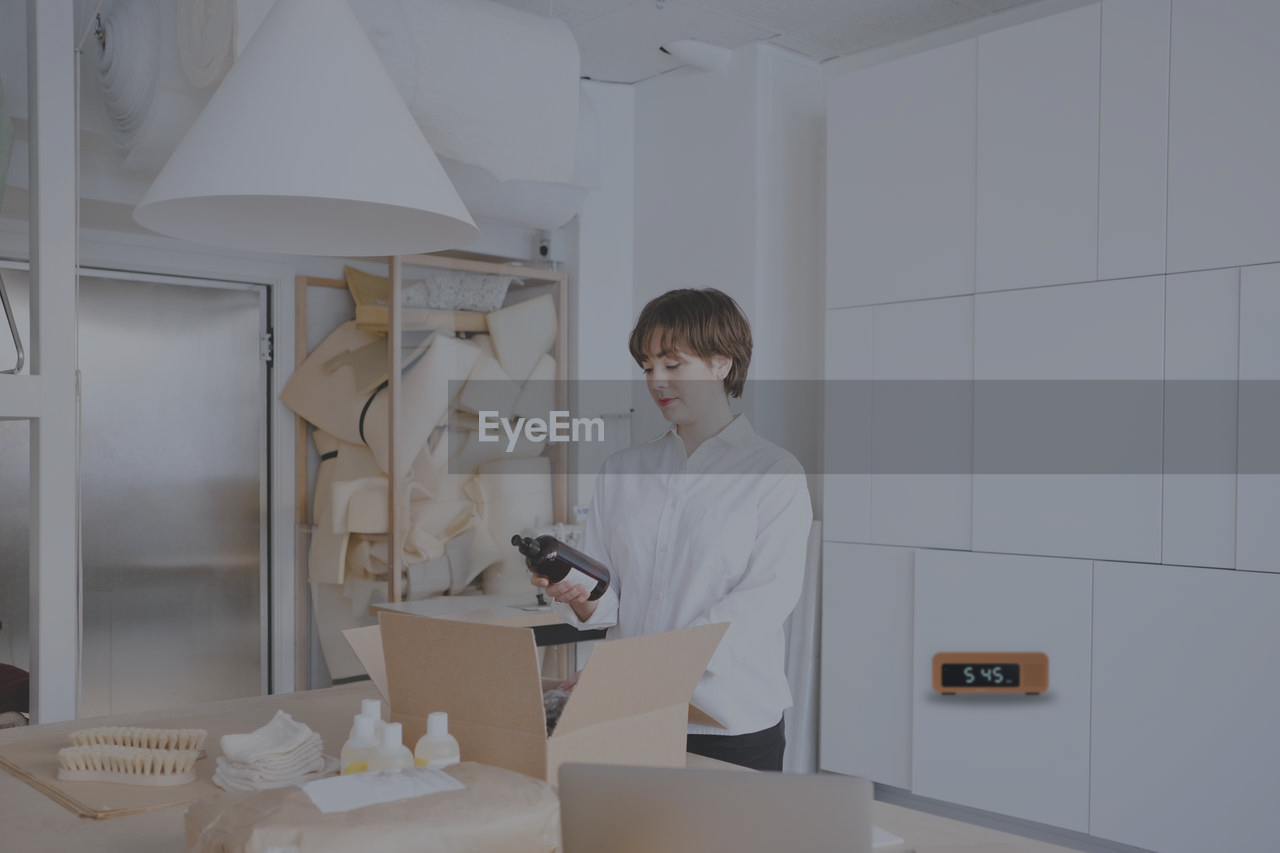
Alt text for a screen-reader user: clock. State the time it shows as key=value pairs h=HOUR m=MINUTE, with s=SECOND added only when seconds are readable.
h=5 m=45
